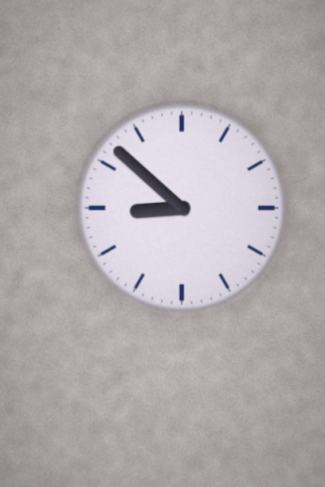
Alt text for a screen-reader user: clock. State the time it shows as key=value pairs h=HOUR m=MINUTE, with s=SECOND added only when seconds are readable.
h=8 m=52
